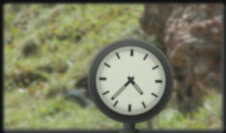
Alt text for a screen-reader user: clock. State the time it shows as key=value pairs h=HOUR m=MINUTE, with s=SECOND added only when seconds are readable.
h=4 m=37
